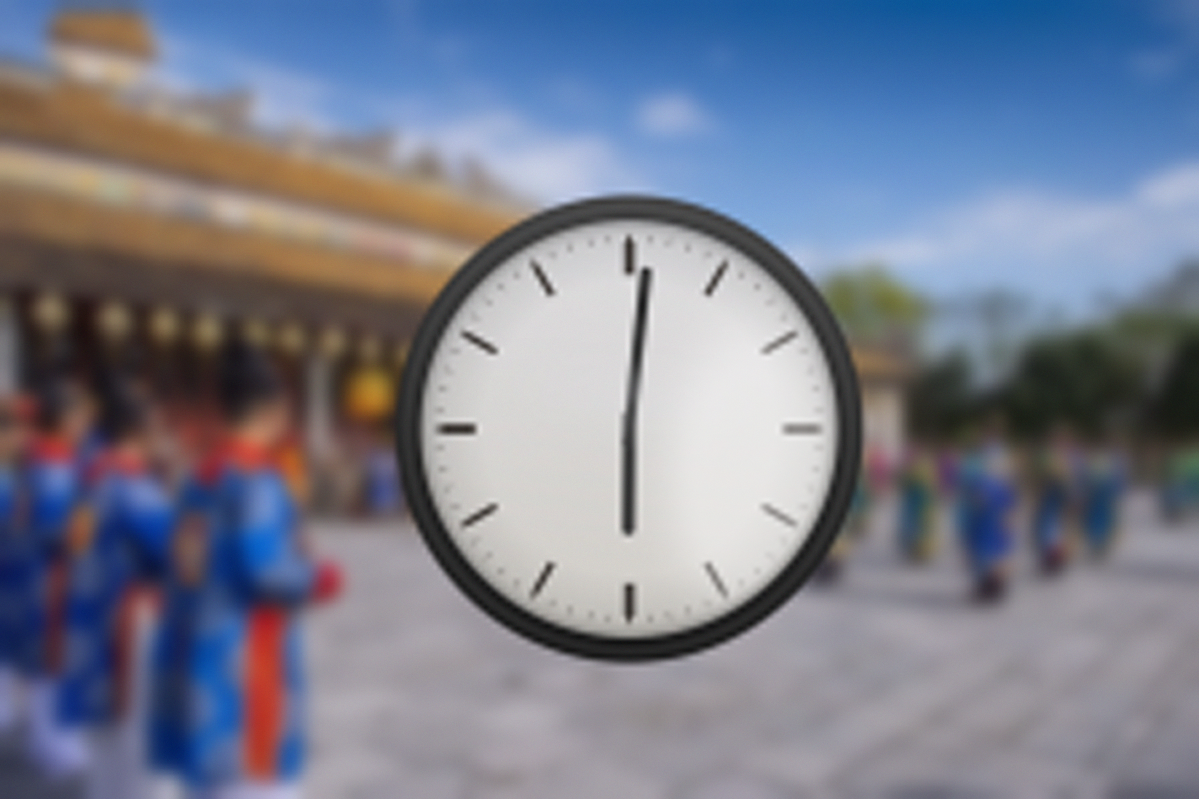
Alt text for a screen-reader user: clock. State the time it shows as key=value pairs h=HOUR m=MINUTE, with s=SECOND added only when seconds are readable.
h=6 m=1
